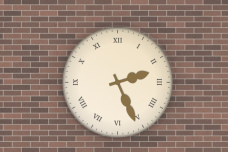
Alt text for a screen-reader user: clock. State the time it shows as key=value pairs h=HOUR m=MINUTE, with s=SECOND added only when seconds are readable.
h=2 m=26
